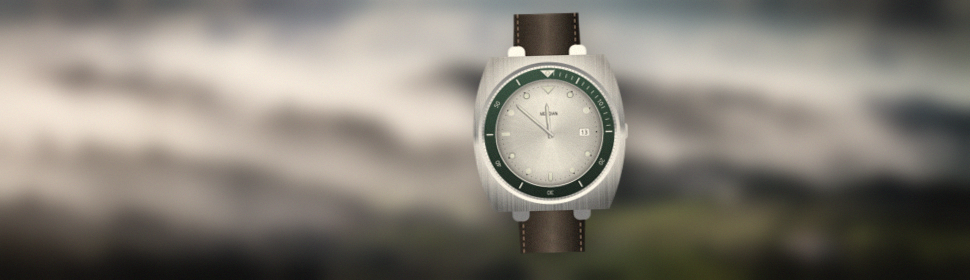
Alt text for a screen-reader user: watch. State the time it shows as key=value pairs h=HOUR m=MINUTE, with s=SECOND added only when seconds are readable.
h=11 m=52
